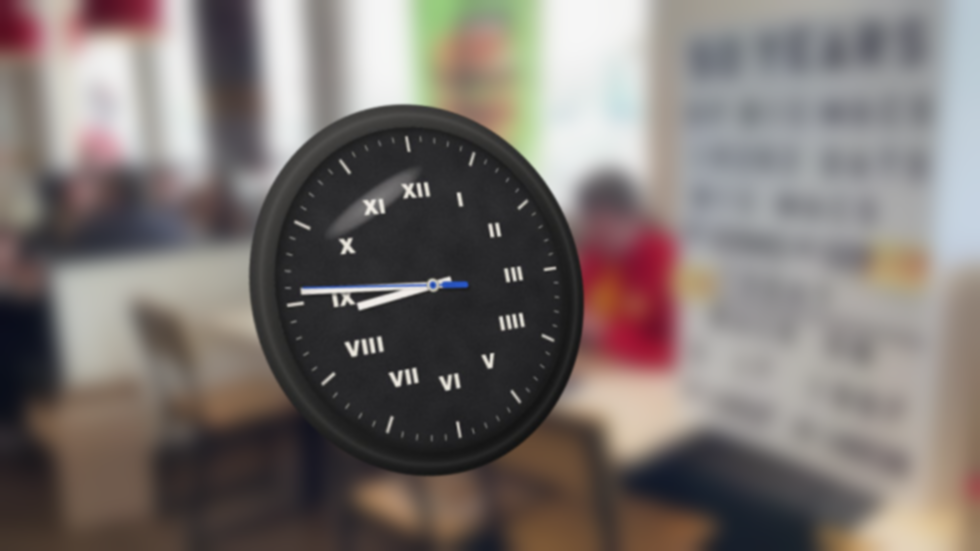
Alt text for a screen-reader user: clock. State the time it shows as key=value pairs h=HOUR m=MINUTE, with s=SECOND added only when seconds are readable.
h=8 m=45 s=46
